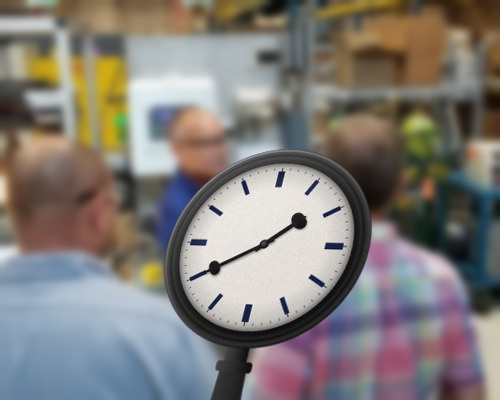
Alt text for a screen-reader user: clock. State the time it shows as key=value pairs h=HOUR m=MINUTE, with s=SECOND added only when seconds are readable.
h=1 m=40
